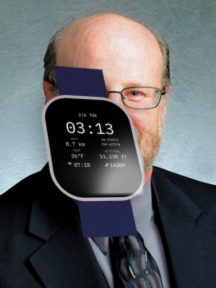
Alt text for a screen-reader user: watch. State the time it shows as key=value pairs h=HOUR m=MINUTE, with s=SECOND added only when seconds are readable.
h=3 m=13
